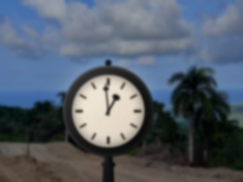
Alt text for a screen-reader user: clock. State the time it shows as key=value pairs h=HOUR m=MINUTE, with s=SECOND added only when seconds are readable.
h=12 m=59
